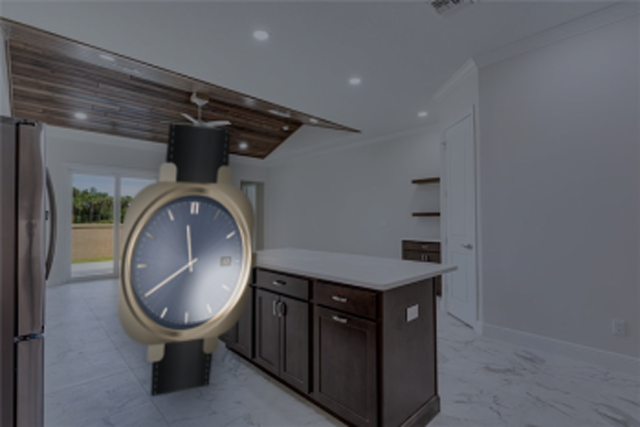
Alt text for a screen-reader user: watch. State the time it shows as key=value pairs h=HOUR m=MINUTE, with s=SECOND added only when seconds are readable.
h=11 m=40
